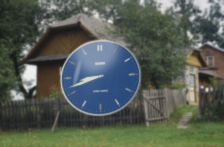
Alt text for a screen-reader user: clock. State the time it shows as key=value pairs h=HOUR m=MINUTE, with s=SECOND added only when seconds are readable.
h=8 m=42
